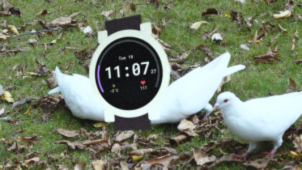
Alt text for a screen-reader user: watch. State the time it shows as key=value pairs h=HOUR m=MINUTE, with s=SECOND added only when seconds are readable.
h=11 m=7
